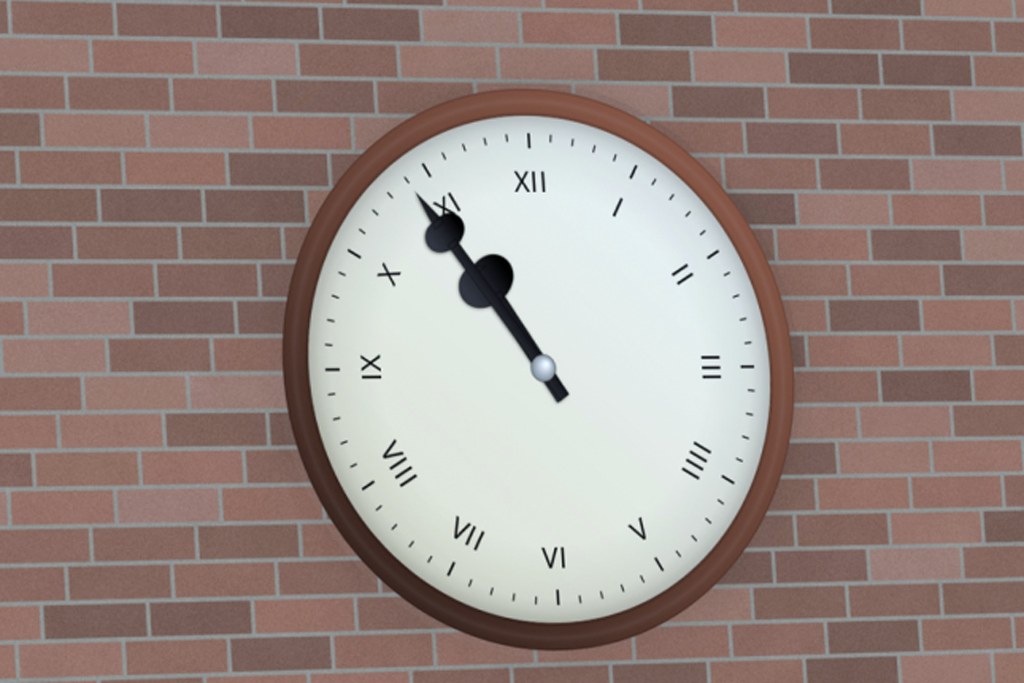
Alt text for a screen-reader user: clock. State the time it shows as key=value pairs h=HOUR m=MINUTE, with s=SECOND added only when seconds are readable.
h=10 m=54
